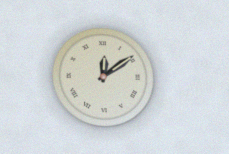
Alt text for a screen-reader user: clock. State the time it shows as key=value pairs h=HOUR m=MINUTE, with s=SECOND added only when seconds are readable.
h=12 m=9
